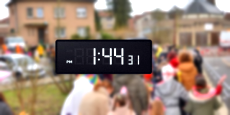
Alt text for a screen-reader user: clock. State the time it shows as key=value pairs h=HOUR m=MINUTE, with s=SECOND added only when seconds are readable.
h=1 m=44 s=31
